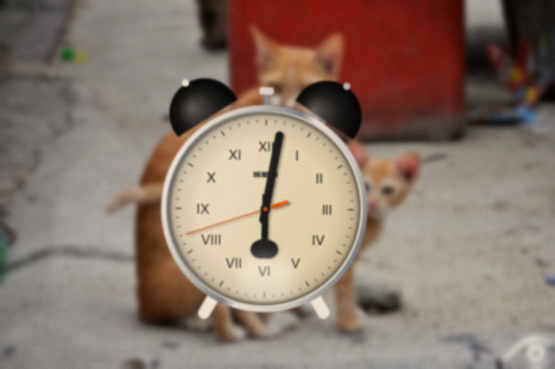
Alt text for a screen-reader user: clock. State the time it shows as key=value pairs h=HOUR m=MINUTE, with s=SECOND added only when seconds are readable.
h=6 m=1 s=42
